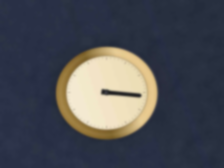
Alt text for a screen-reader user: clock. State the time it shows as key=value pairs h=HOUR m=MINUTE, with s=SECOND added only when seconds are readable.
h=3 m=16
